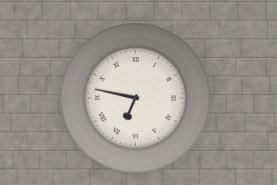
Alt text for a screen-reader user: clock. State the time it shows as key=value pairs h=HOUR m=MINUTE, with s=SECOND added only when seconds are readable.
h=6 m=47
